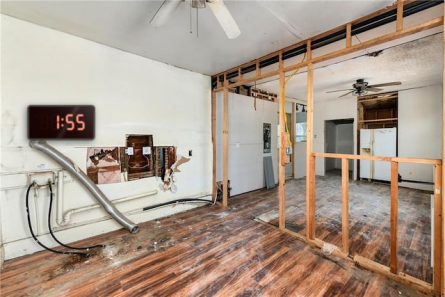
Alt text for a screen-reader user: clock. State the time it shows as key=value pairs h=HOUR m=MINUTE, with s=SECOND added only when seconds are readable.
h=1 m=55
